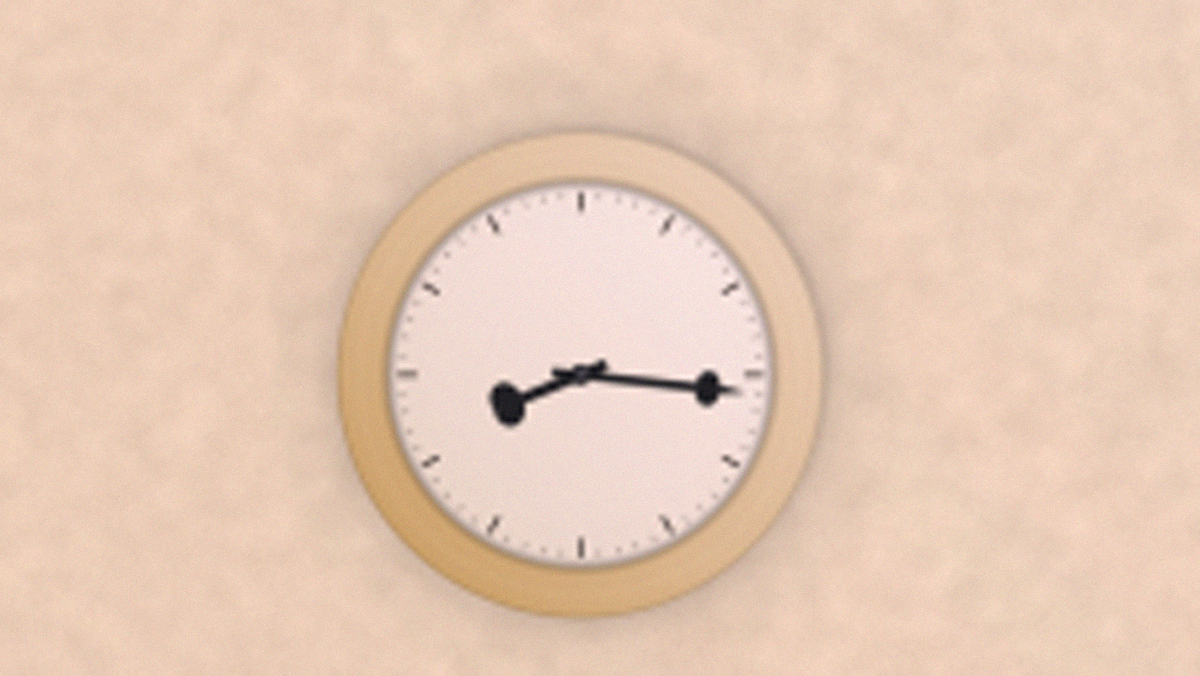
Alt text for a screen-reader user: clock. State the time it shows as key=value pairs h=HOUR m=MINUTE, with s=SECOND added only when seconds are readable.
h=8 m=16
